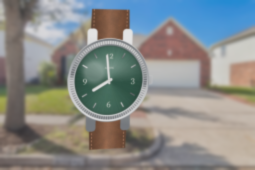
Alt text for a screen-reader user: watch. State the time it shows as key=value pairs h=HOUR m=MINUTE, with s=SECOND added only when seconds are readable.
h=7 m=59
